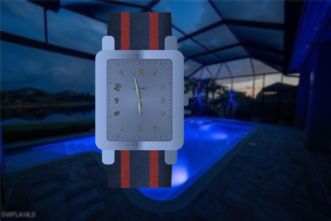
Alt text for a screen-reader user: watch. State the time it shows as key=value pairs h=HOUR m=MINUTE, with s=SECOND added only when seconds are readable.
h=5 m=58
